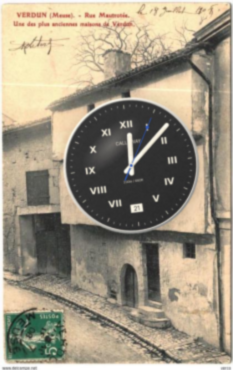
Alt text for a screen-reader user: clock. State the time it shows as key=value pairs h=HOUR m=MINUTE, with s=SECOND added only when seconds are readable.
h=12 m=8 s=5
